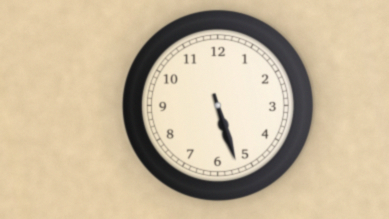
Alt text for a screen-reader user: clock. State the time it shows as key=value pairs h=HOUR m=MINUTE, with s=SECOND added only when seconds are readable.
h=5 m=27
